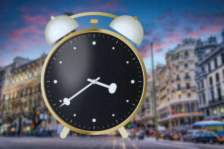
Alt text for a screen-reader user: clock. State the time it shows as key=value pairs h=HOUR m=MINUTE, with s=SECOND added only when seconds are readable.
h=3 m=39
